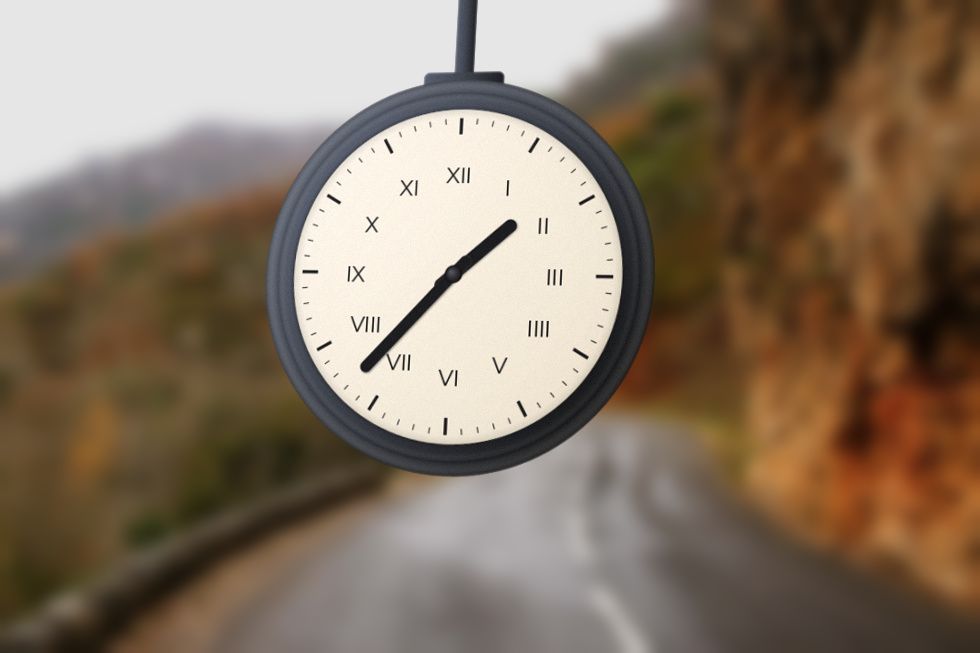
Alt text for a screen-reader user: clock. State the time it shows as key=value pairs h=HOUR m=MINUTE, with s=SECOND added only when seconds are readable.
h=1 m=37
